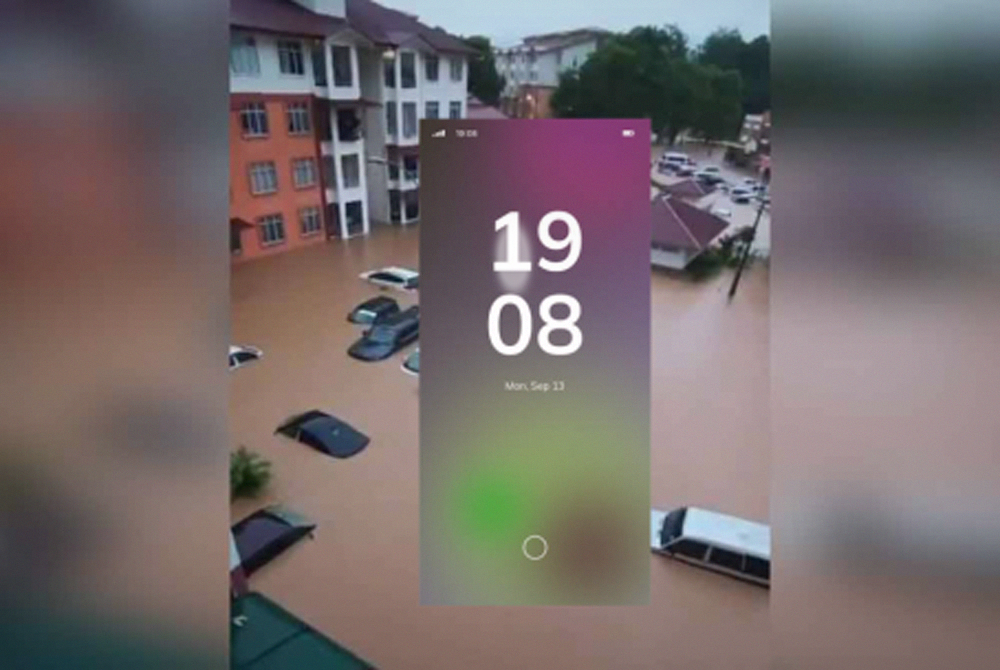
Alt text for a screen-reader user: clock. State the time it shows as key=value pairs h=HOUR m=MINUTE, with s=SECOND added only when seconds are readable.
h=19 m=8
